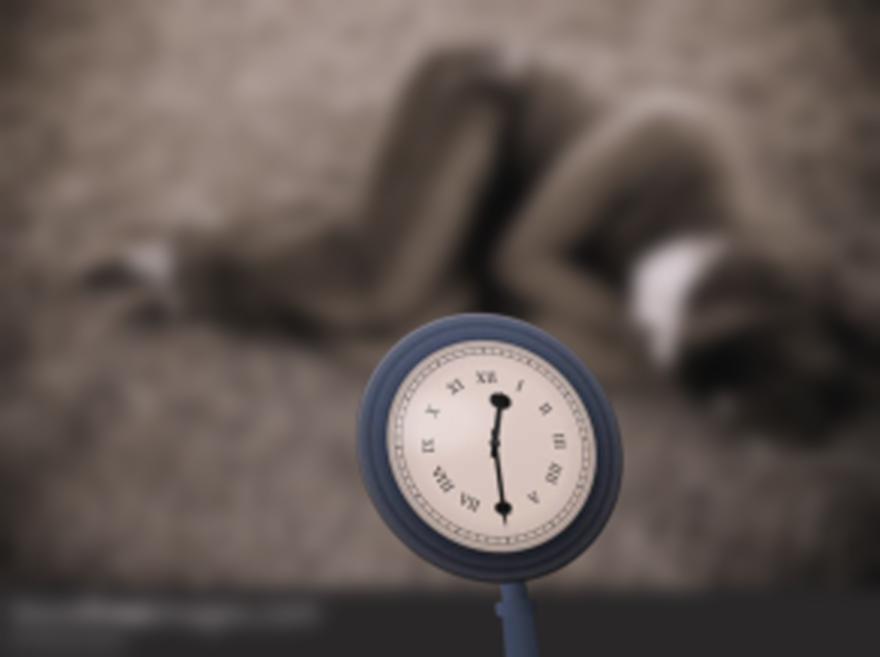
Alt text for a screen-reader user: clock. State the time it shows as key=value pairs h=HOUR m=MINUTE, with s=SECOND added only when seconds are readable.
h=12 m=30
